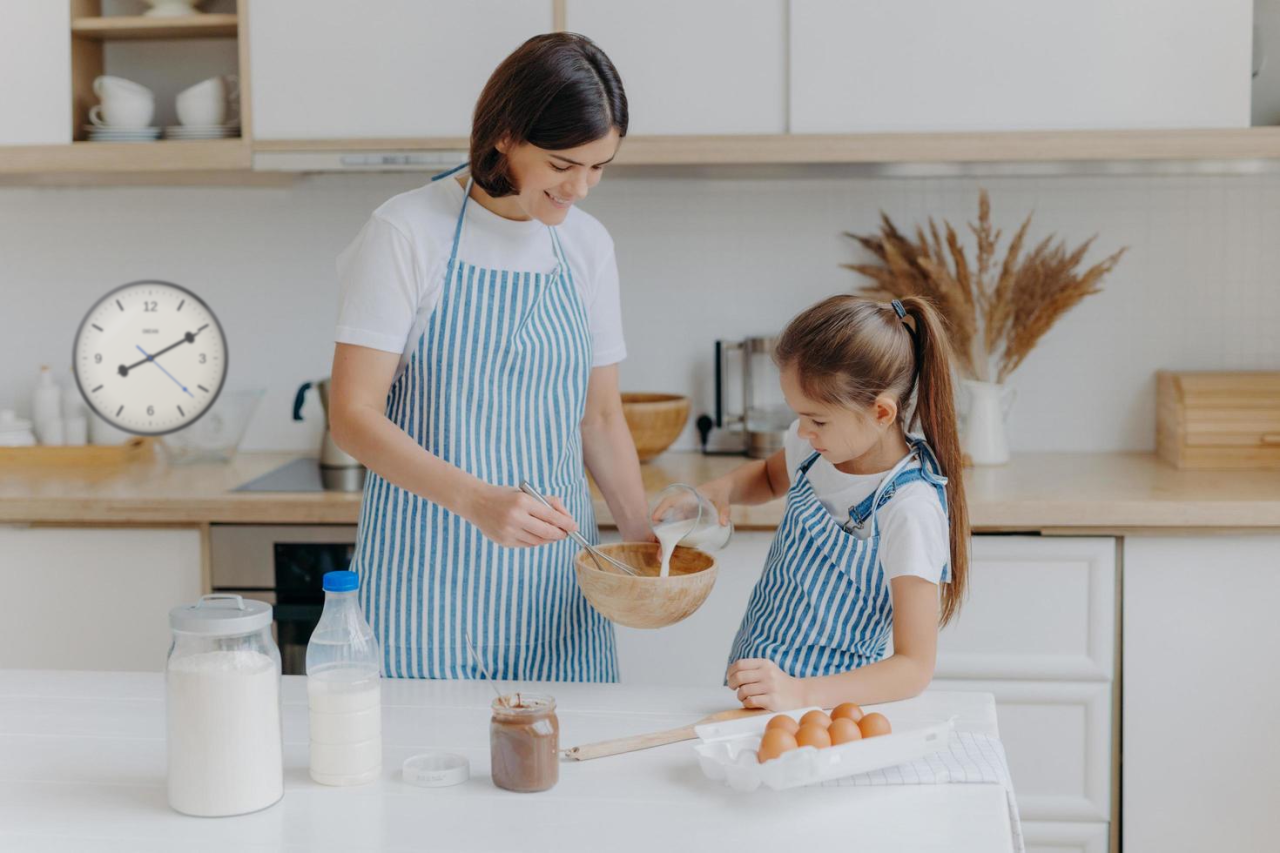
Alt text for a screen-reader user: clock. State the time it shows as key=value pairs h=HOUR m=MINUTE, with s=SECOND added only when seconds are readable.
h=8 m=10 s=22
